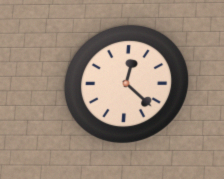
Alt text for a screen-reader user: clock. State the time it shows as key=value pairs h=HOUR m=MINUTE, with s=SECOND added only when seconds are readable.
h=12 m=22
